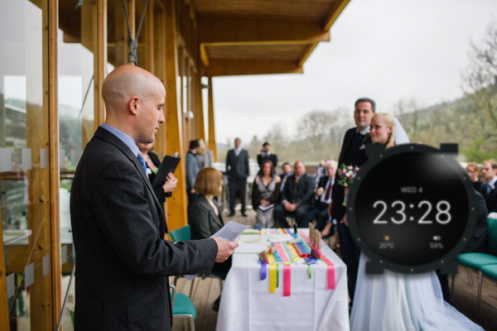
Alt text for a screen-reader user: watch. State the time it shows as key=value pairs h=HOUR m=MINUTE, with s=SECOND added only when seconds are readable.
h=23 m=28
